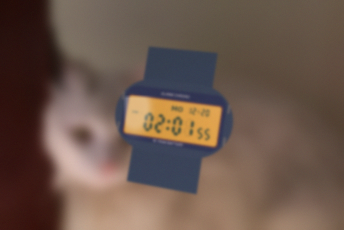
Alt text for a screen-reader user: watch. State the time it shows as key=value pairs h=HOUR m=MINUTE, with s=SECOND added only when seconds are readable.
h=2 m=1
